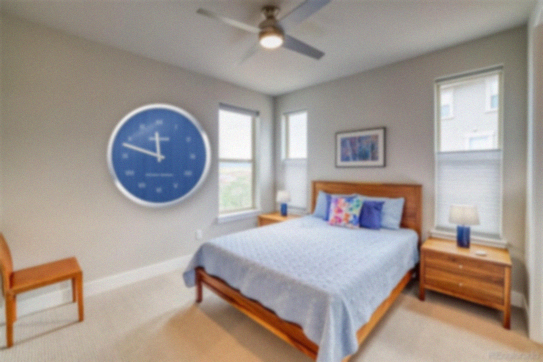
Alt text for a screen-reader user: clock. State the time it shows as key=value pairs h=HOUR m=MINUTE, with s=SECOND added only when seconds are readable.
h=11 m=48
